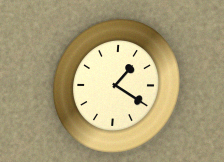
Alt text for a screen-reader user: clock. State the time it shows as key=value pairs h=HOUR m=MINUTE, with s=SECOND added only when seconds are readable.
h=1 m=20
